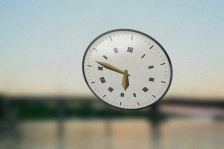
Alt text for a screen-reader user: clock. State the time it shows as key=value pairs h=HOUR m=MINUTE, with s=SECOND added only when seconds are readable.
h=5 m=47
